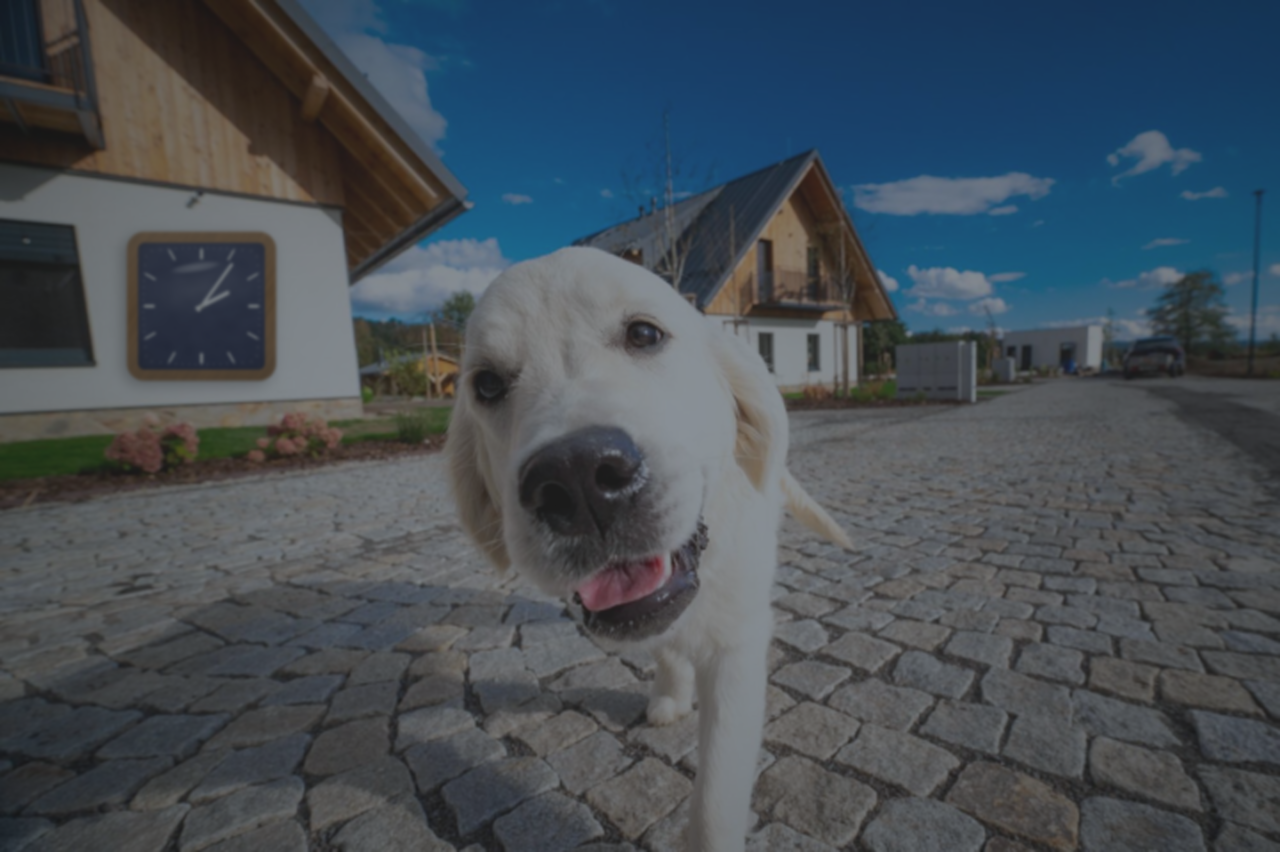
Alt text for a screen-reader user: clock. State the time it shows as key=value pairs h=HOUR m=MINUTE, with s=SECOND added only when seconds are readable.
h=2 m=6
